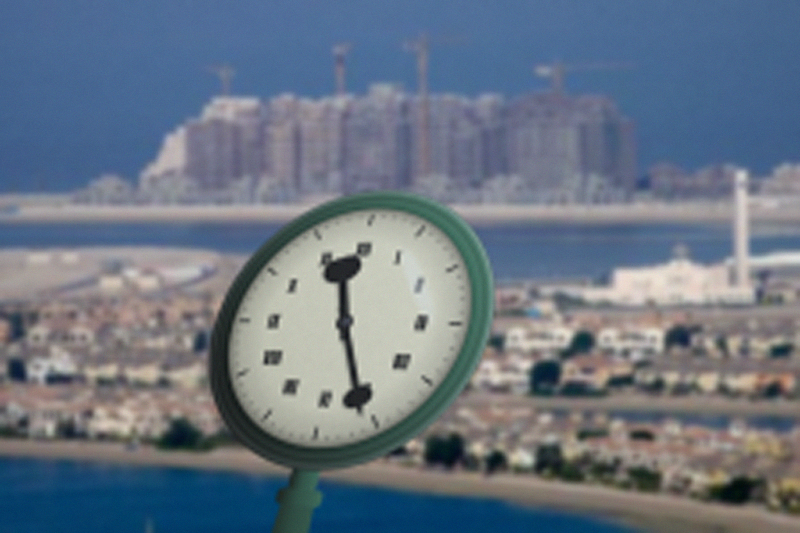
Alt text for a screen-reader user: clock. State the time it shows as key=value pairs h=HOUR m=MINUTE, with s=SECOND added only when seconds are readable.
h=11 m=26
